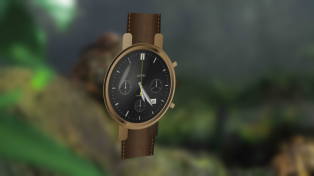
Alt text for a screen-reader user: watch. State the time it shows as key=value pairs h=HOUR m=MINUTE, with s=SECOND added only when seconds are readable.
h=5 m=24
